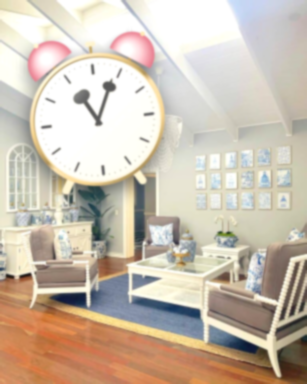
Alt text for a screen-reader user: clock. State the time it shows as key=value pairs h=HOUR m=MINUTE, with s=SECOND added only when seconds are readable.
h=11 m=4
